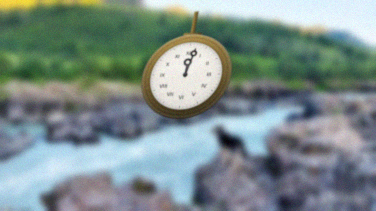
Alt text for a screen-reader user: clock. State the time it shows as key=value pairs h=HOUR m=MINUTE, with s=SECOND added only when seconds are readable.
h=12 m=2
